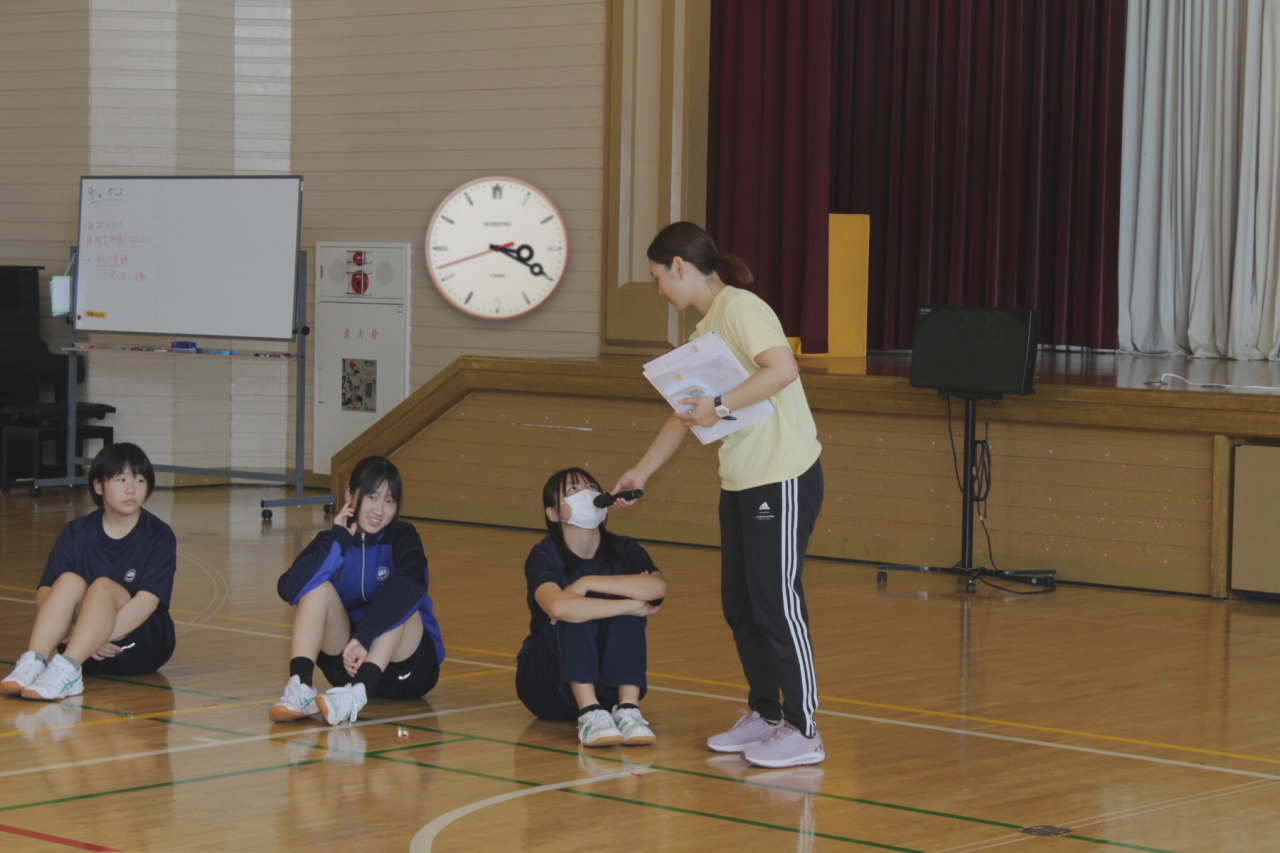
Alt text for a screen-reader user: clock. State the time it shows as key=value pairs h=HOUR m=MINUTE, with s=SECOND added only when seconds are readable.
h=3 m=19 s=42
